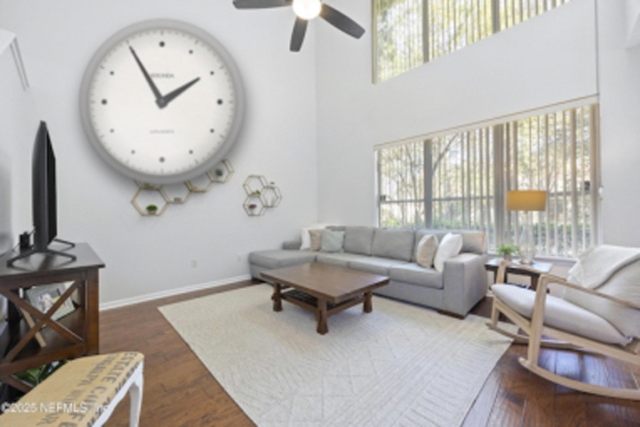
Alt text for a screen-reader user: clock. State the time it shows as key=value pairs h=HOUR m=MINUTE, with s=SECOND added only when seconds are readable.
h=1 m=55
